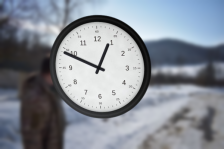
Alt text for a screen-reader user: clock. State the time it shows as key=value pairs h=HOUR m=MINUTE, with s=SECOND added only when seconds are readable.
h=12 m=49
